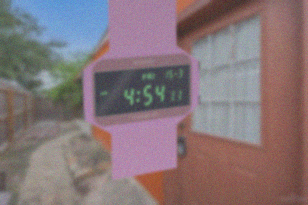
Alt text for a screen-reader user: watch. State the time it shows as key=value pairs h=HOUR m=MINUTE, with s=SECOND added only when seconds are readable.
h=4 m=54 s=11
